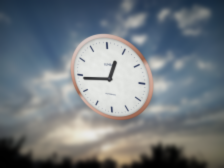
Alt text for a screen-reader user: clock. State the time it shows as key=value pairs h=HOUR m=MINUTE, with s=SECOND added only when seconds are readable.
h=12 m=44
